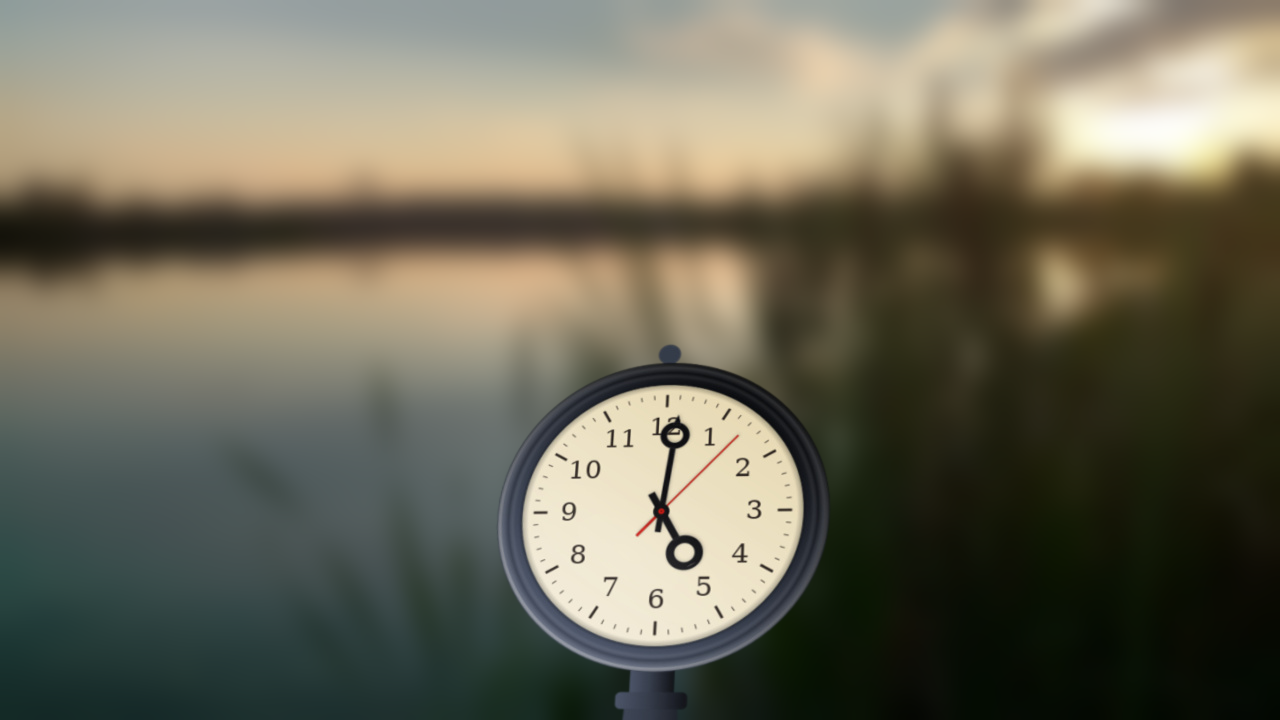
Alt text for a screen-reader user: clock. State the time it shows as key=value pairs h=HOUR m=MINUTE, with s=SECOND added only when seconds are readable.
h=5 m=1 s=7
